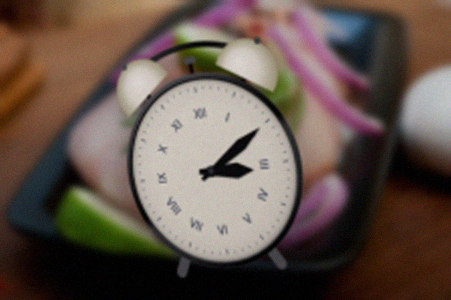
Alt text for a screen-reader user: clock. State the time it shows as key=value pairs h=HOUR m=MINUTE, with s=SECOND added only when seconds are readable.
h=3 m=10
